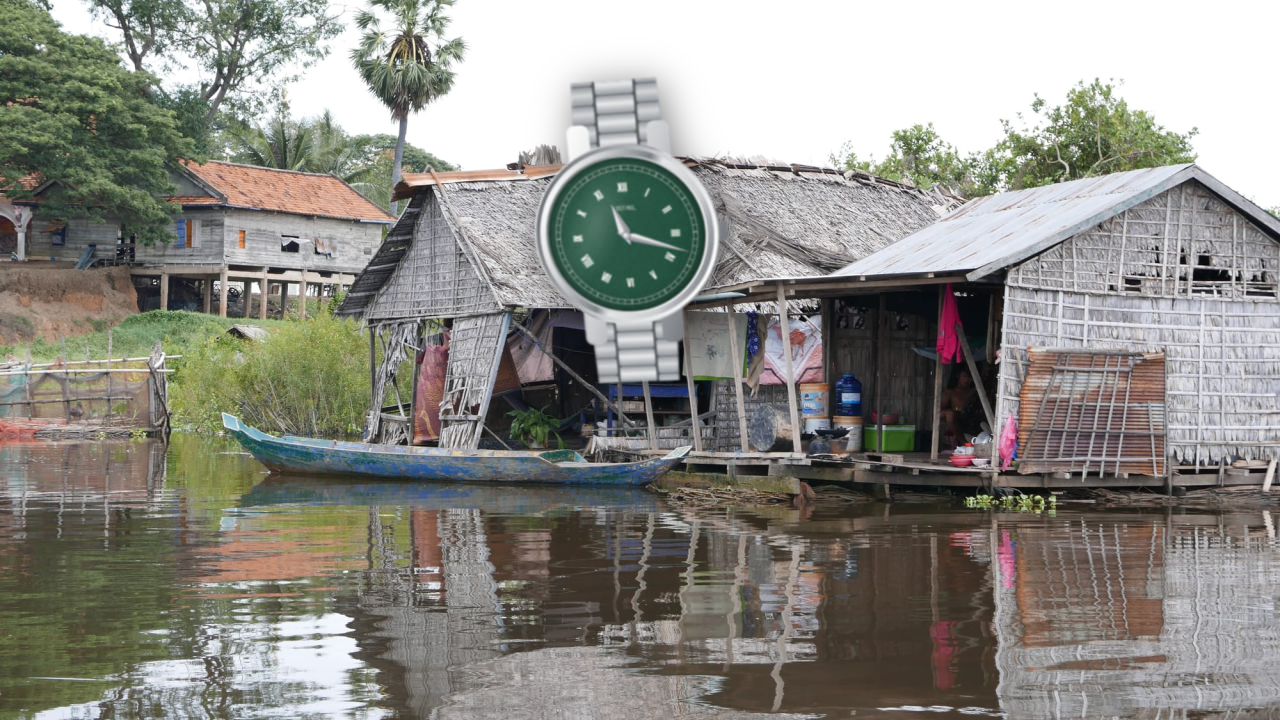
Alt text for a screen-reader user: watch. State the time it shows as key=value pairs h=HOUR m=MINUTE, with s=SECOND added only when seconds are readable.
h=11 m=18
